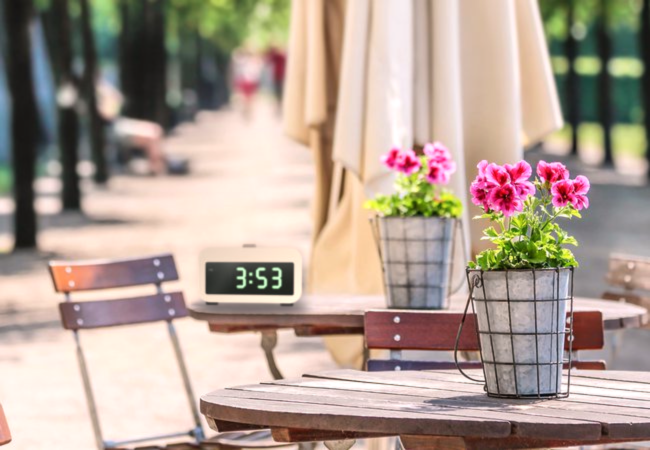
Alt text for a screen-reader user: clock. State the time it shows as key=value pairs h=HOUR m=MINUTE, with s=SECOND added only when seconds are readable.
h=3 m=53
